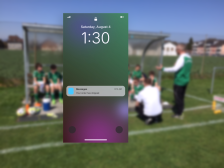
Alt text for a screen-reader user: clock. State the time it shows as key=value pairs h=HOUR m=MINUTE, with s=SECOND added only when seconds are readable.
h=1 m=30
